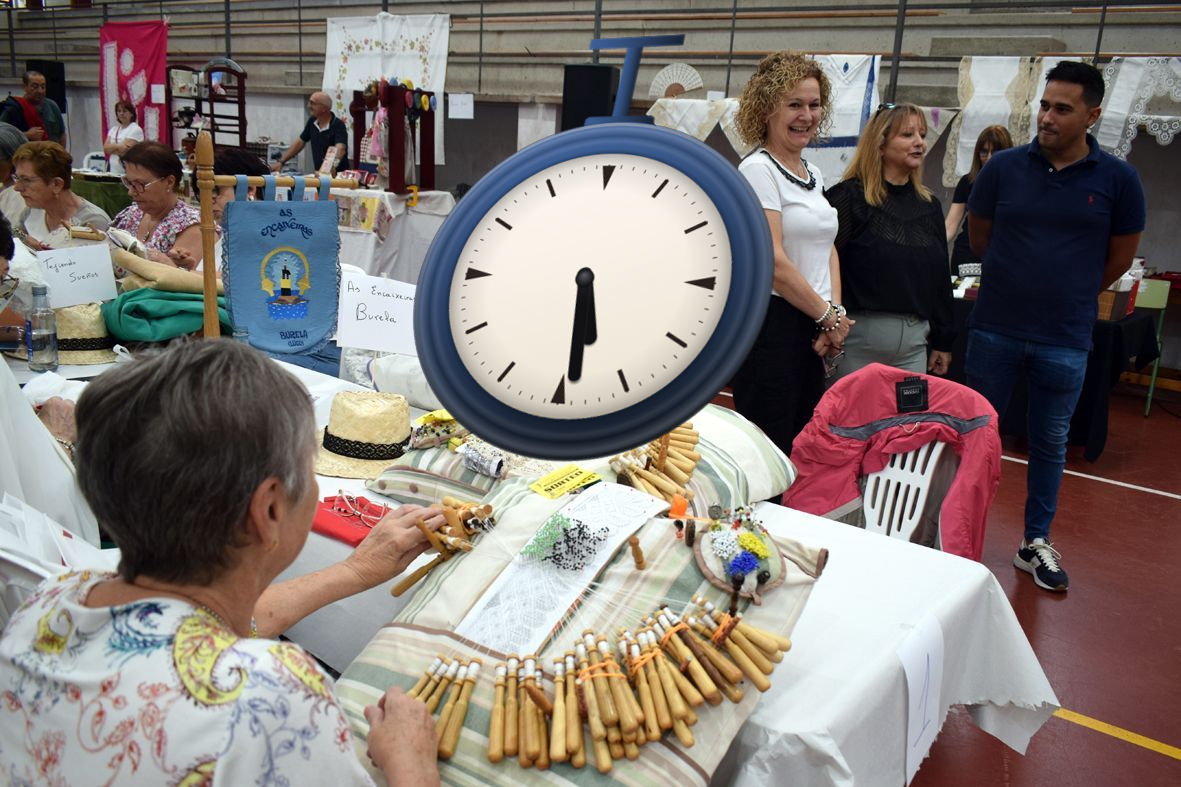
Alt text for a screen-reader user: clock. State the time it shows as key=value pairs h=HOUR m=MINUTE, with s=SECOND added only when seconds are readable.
h=5 m=29
